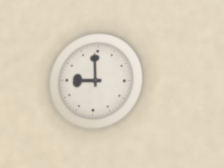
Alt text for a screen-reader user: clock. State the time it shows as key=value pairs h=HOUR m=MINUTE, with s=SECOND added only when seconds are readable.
h=8 m=59
